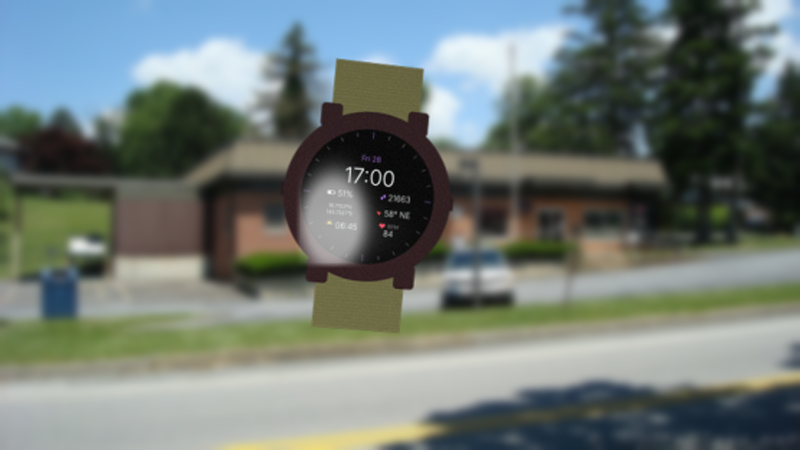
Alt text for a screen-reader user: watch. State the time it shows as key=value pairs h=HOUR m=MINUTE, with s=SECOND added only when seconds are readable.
h=17 m=0
